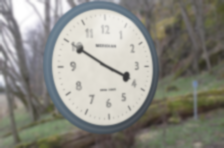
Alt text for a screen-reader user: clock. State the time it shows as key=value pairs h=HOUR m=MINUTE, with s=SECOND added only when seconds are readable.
h=3 m=50
